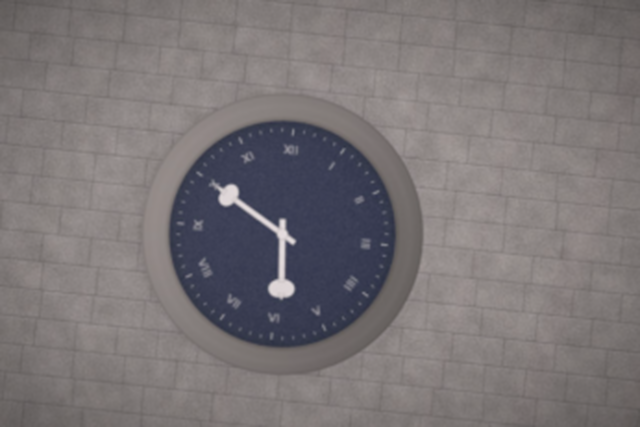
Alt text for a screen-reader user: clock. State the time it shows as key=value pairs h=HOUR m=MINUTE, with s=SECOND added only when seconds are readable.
h=5 m=50
